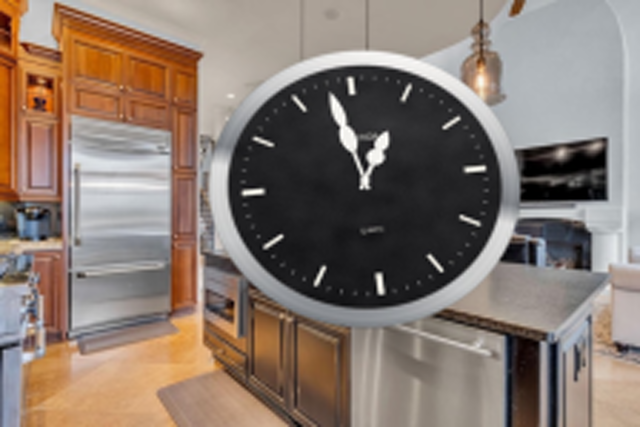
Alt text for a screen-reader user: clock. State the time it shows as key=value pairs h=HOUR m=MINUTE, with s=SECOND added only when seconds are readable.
h=12 m=58
